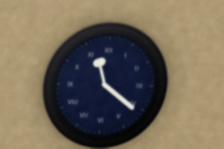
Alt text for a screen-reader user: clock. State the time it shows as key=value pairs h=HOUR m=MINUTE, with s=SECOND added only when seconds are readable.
h=11 m=21
